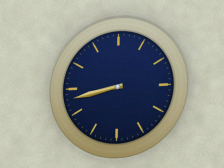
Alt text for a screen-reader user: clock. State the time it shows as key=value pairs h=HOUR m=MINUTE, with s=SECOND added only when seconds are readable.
h=8 m=43
